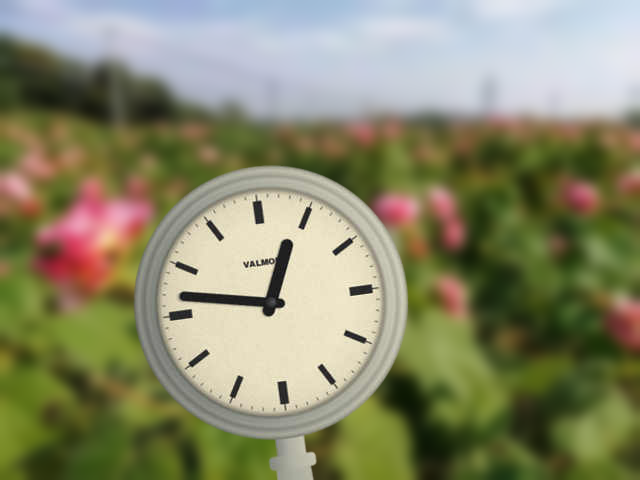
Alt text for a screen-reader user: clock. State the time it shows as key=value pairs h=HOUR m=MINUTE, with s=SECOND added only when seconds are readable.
h=12 m=47
